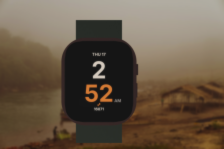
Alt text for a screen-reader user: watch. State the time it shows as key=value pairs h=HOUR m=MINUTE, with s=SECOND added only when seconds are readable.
h=2 m=52
